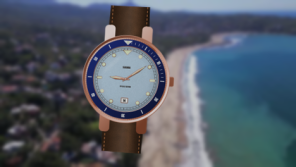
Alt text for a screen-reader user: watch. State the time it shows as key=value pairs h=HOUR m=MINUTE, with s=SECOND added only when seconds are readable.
h=9 m=9
